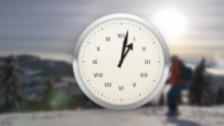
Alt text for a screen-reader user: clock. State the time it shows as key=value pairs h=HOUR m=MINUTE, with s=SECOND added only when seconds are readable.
h=1 m=2
